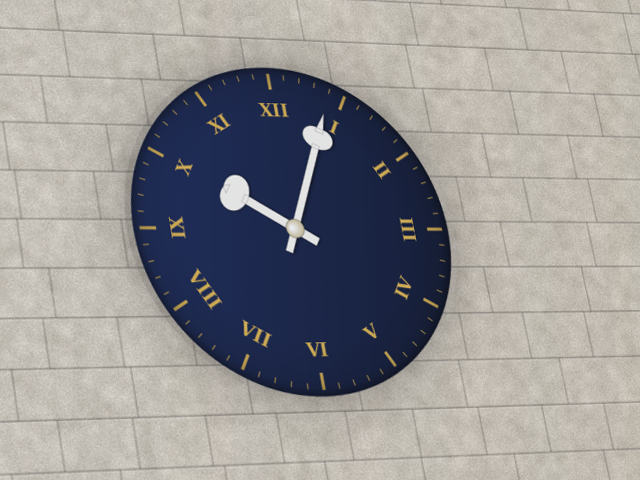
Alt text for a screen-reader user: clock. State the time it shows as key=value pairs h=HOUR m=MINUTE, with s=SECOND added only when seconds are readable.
h=10 m=4
